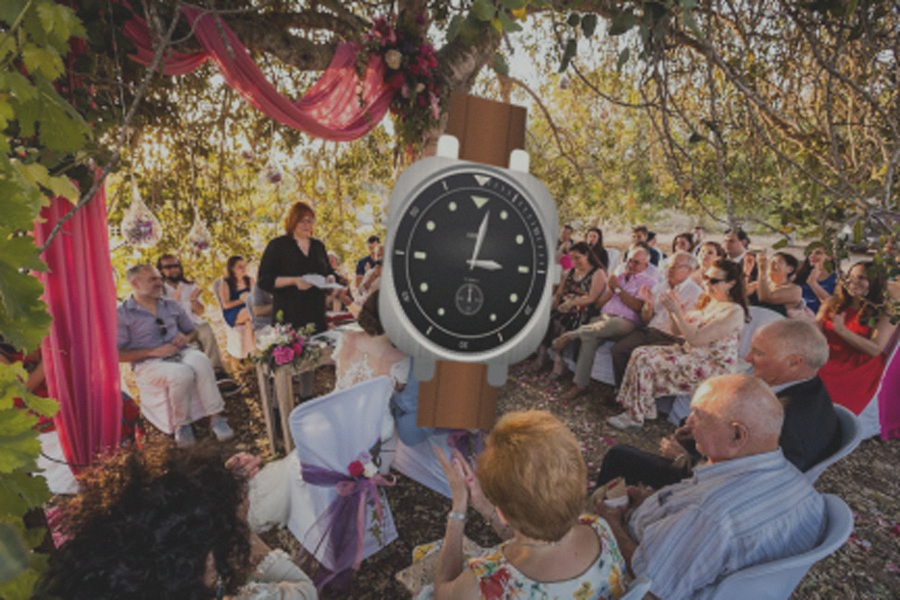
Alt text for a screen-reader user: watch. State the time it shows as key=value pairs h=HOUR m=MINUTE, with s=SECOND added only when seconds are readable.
h=3 m=2
